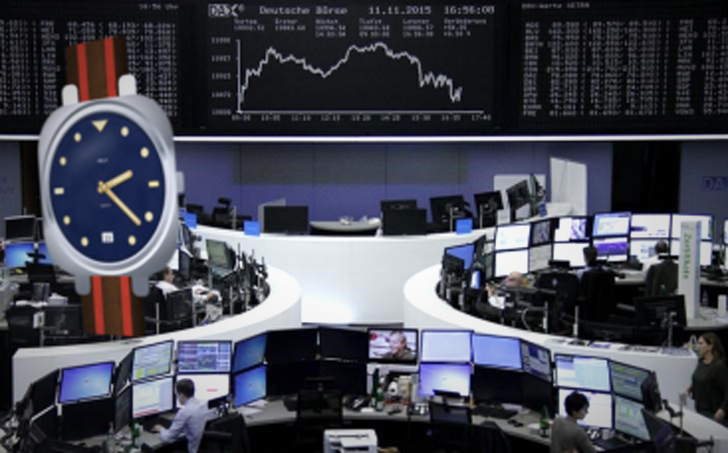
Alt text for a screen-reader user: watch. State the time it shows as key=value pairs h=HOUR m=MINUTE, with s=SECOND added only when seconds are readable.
h=2 m=22
